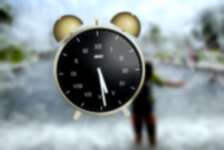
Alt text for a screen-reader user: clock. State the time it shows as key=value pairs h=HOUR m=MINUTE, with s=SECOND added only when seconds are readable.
h=5 m=29
